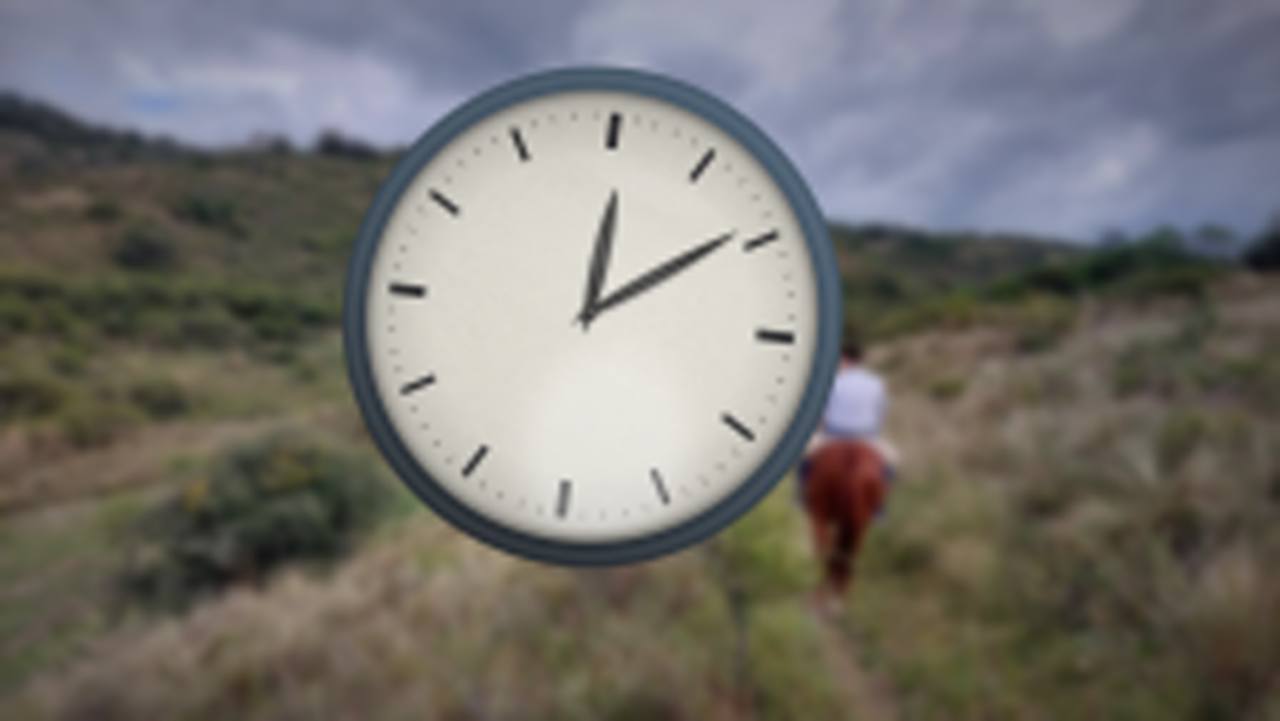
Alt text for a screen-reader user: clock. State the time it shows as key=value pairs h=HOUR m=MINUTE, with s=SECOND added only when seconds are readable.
h=12 m=9
